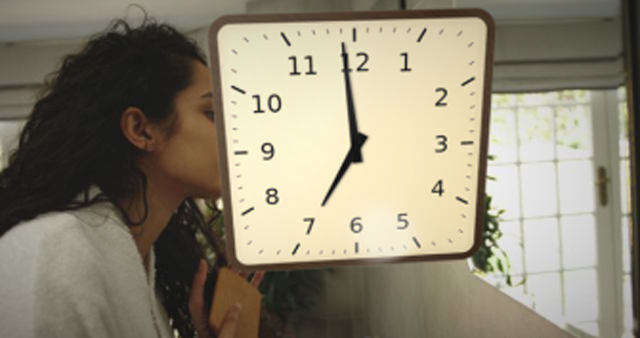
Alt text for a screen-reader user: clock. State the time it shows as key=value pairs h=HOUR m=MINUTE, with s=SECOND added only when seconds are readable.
h=6 m=59
